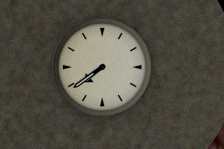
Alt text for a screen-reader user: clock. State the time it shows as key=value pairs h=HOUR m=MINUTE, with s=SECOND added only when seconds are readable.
h=7 m=39
